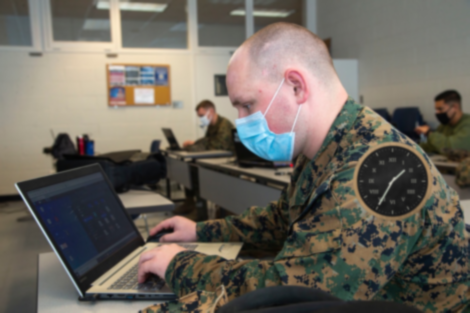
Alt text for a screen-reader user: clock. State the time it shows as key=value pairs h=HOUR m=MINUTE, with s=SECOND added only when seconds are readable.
h=1 m=35
